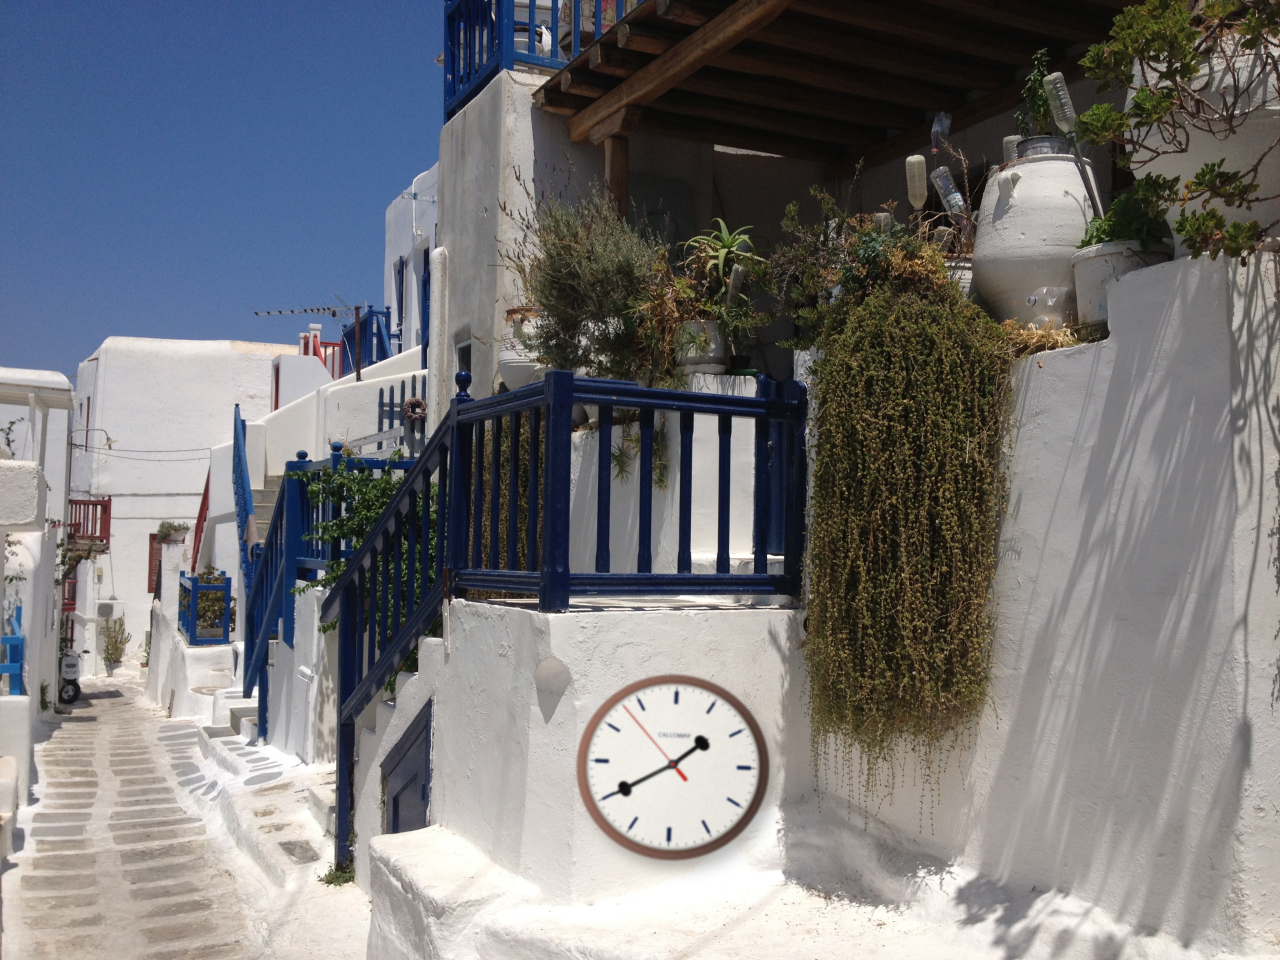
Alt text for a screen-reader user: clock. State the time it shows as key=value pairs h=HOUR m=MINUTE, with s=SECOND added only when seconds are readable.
h=1 m=39 s=53
